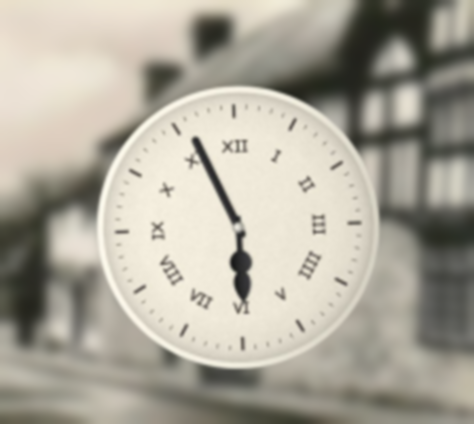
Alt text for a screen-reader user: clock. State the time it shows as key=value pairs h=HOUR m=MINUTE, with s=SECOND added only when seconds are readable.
h=5 m=56
